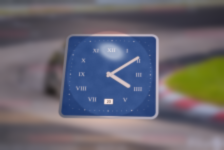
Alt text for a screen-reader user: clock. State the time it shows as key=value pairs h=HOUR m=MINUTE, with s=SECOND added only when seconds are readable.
h=4 m=9
